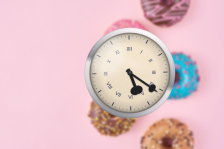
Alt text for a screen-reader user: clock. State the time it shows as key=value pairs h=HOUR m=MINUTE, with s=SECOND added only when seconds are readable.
h=5 m=21
